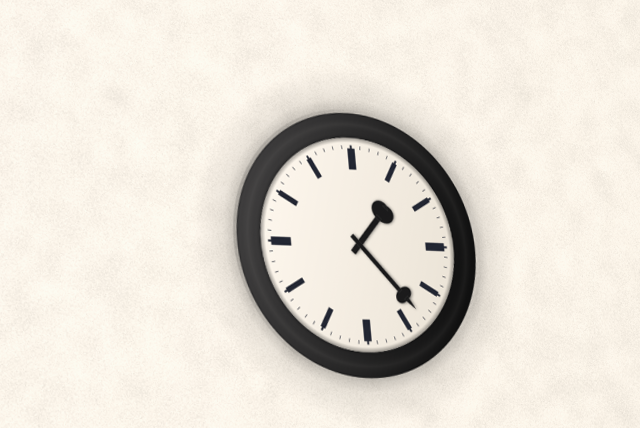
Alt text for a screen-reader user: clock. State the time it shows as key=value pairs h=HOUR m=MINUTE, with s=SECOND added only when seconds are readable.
h=1 m=23
